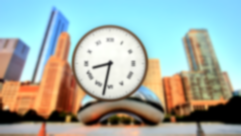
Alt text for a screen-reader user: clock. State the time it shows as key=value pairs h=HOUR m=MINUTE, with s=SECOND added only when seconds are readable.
h=8 m=32
